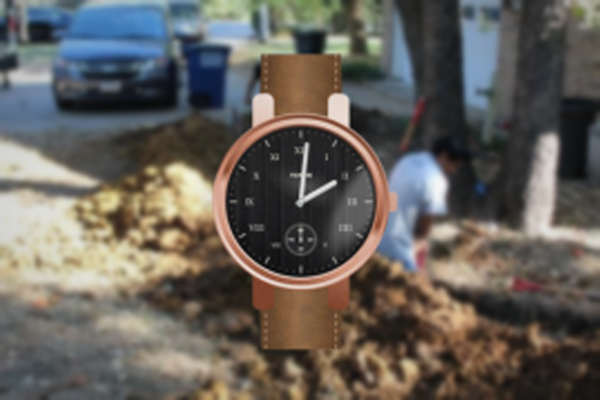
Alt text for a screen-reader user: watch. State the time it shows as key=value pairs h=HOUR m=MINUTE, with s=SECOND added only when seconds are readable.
h=2 m=1
